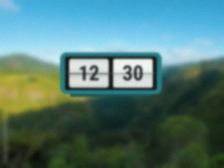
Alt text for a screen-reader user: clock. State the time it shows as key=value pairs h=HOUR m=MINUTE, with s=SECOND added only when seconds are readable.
h=12 m=30
